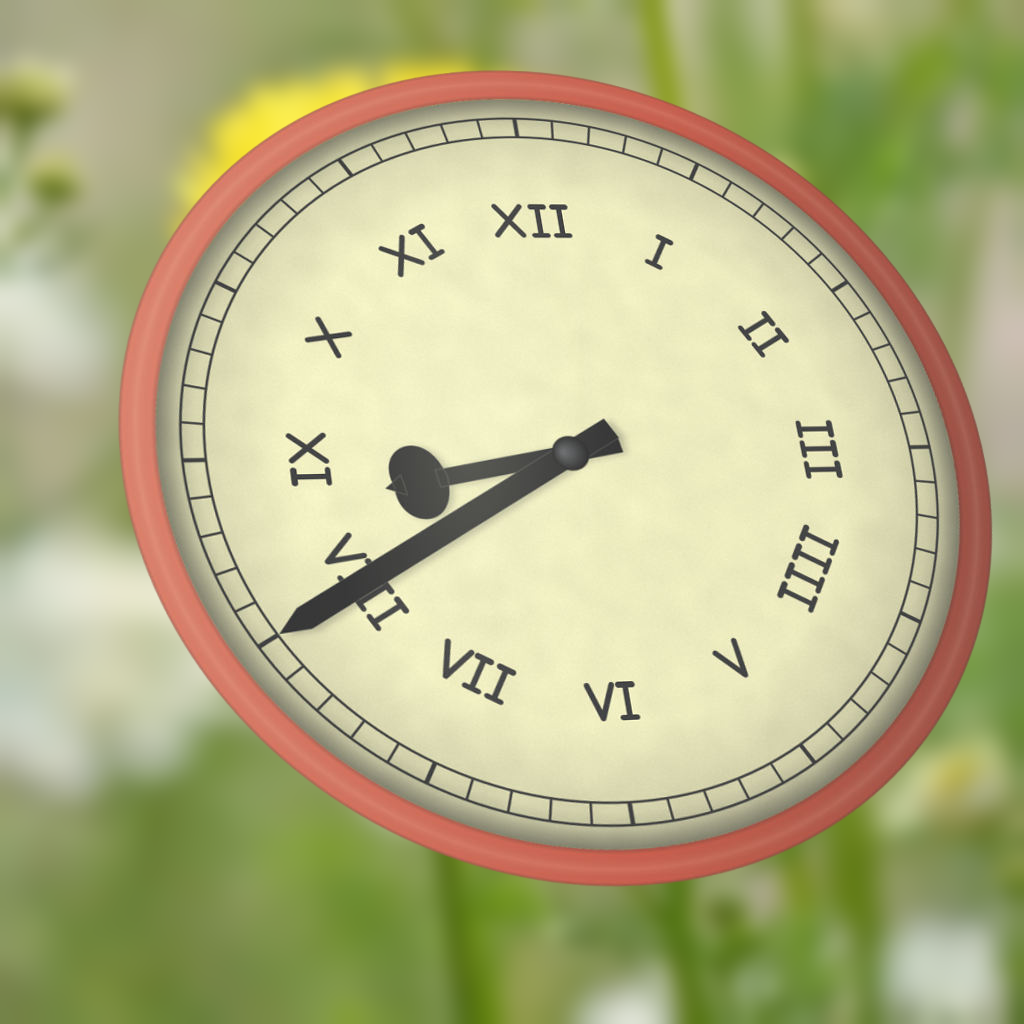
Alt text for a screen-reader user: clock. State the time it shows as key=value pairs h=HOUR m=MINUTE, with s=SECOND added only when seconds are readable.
h=8 m=40
